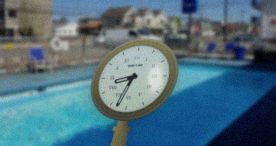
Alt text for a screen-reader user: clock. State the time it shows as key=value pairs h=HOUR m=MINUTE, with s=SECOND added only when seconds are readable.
h=8 m=33
